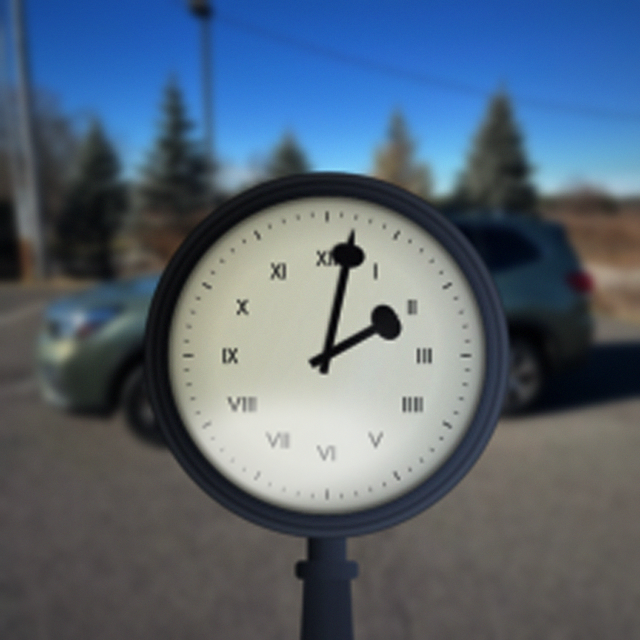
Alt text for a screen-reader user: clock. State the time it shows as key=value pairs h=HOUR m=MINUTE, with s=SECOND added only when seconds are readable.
h=2 m=2
